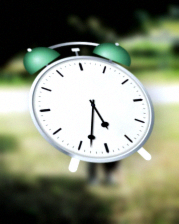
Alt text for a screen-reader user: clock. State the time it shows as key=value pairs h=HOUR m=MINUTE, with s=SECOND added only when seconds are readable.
h=5 m=33
